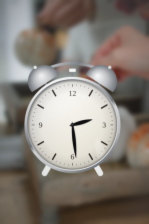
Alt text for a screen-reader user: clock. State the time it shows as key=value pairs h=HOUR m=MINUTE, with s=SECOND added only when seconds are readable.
h=2 m=29
